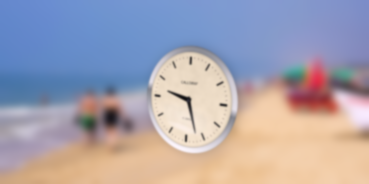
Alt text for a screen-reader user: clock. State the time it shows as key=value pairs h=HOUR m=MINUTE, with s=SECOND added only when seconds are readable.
h=9 m=27
